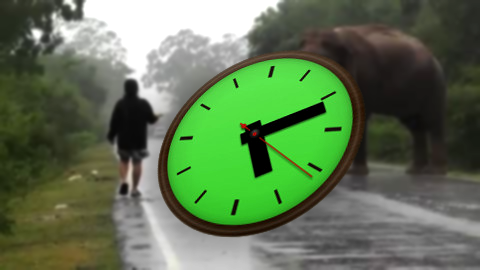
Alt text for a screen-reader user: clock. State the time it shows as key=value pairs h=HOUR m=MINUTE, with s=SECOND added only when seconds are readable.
h=5 m=11 s=21
